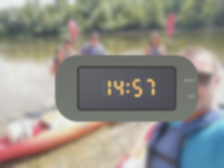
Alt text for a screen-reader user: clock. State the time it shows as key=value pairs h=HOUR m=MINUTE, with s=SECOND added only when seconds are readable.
h=14 m=57
